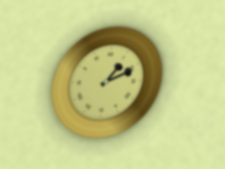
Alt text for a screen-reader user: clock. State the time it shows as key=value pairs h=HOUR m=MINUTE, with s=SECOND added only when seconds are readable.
h=1 m=11
